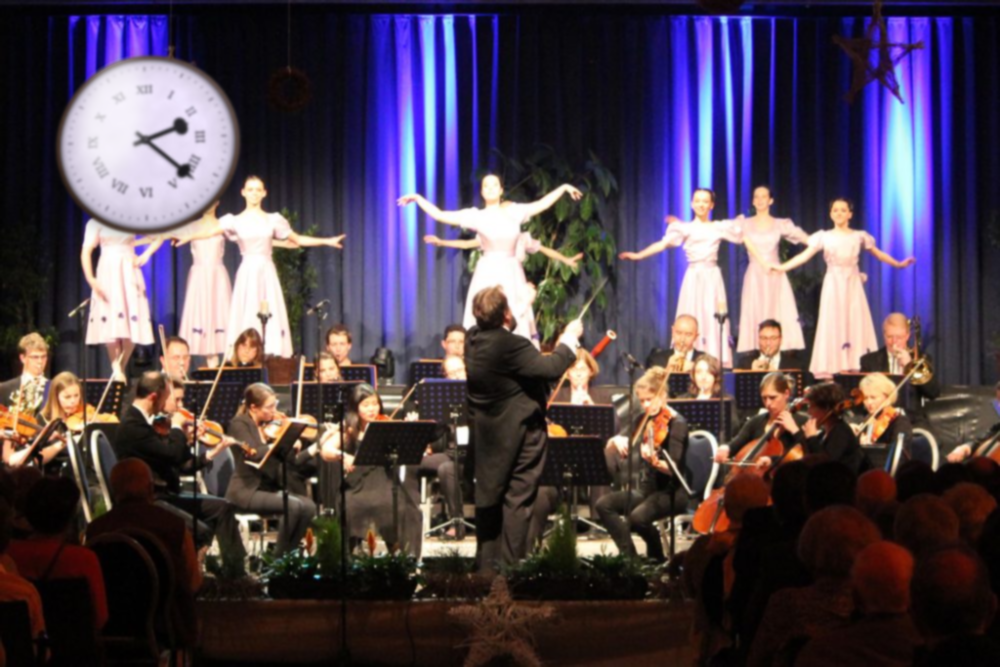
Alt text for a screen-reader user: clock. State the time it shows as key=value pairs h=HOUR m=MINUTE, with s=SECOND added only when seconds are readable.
h=2 m=22
